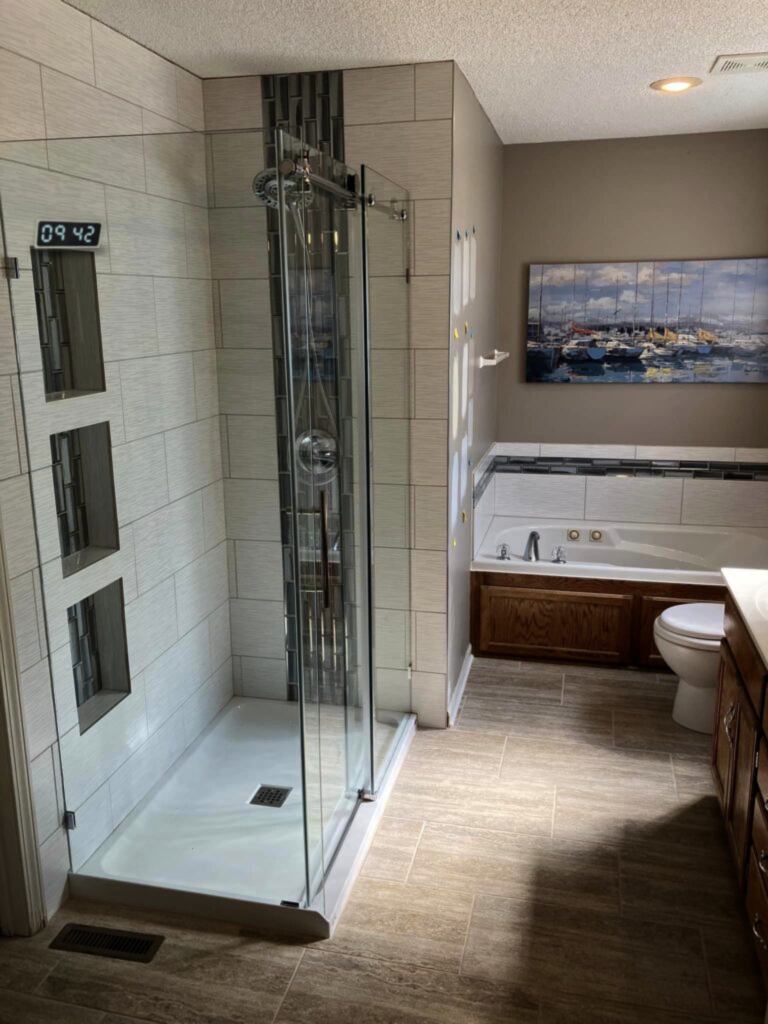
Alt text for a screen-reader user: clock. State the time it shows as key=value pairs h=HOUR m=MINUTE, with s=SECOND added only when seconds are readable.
h=9 m=42
